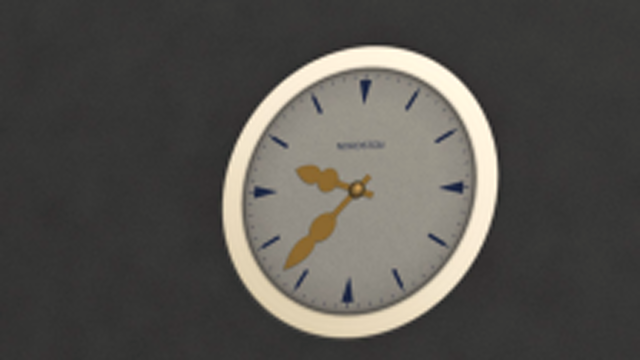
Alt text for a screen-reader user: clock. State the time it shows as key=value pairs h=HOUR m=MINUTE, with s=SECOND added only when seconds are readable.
h=9 m=37
